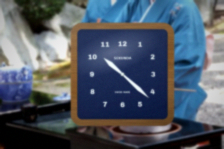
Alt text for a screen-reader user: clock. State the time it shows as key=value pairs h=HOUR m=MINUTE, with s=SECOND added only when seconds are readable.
h=10 m=22
